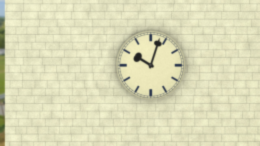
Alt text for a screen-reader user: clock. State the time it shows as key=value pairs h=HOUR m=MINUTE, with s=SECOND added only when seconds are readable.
h=10 m=3
